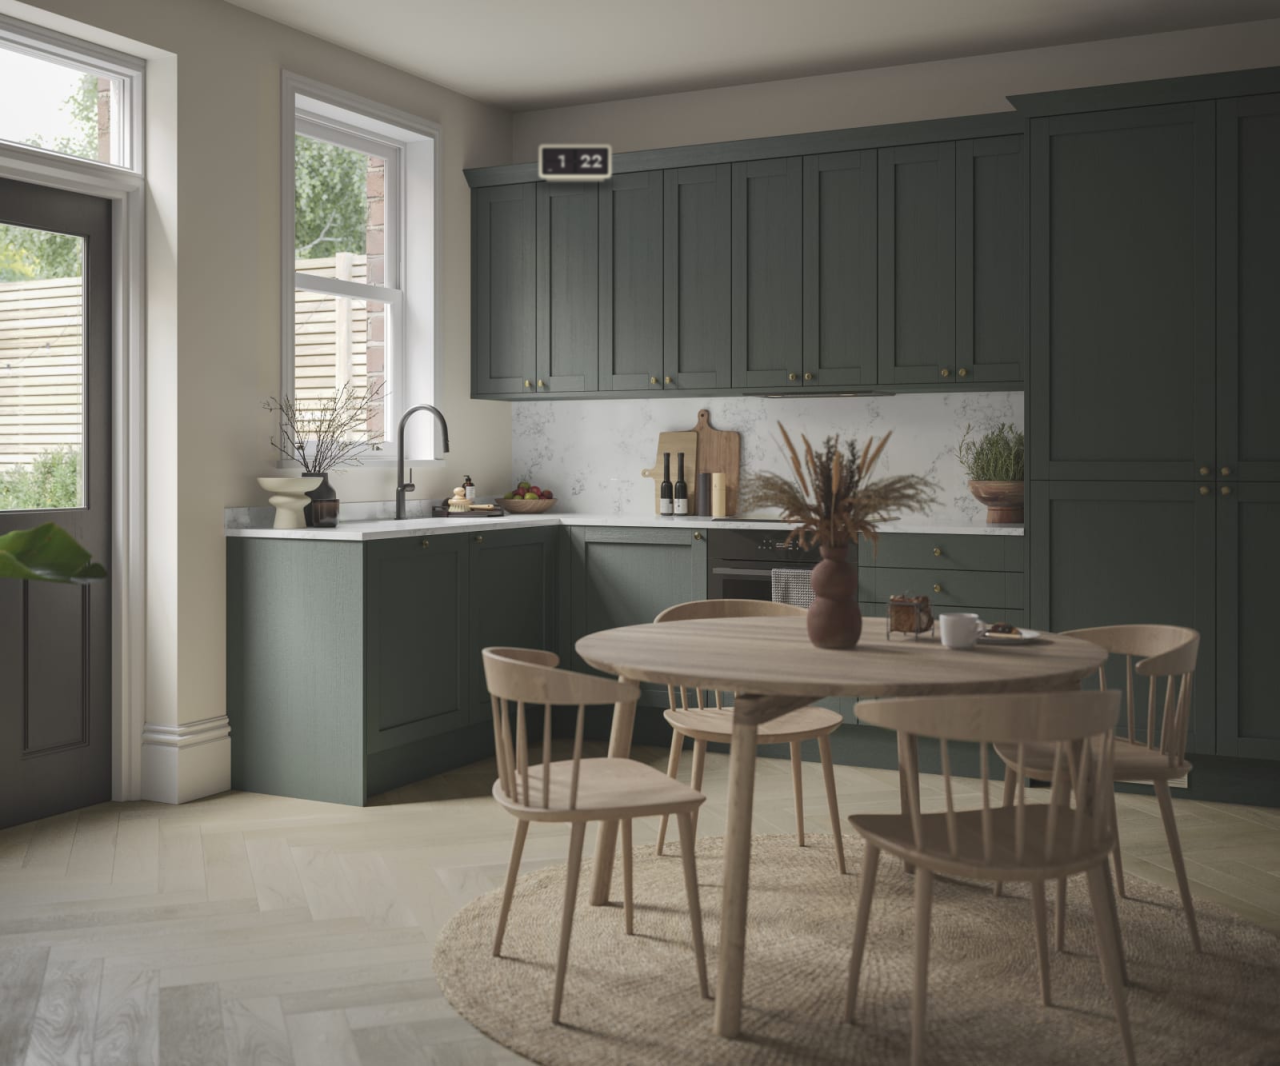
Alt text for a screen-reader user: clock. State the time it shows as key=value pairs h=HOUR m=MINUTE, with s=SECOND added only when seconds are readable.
h=1 m=22
